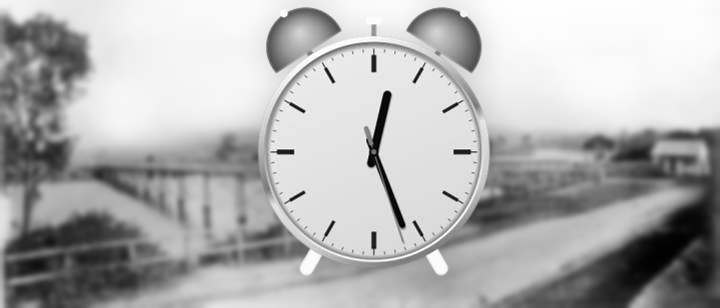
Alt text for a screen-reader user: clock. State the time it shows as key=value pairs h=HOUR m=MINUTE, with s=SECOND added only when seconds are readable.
h=12 m=26 s=27
